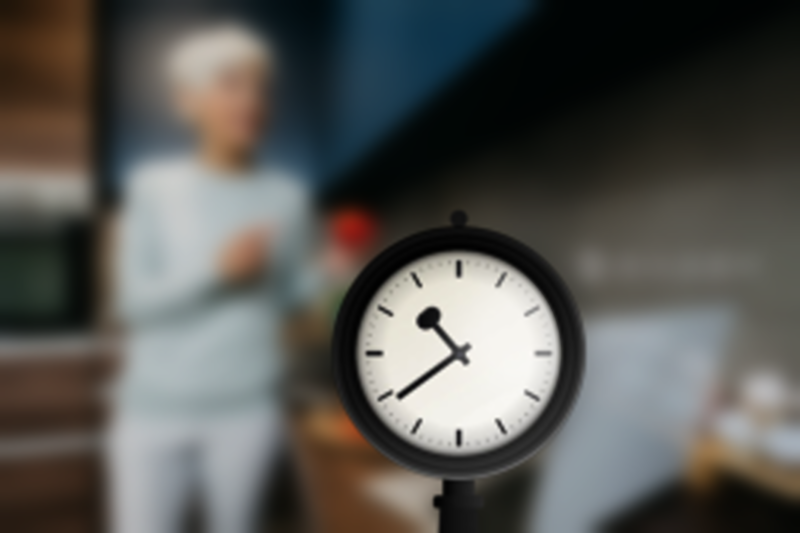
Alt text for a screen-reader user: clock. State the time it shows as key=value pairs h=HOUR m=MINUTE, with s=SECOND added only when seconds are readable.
h=10 m=39
